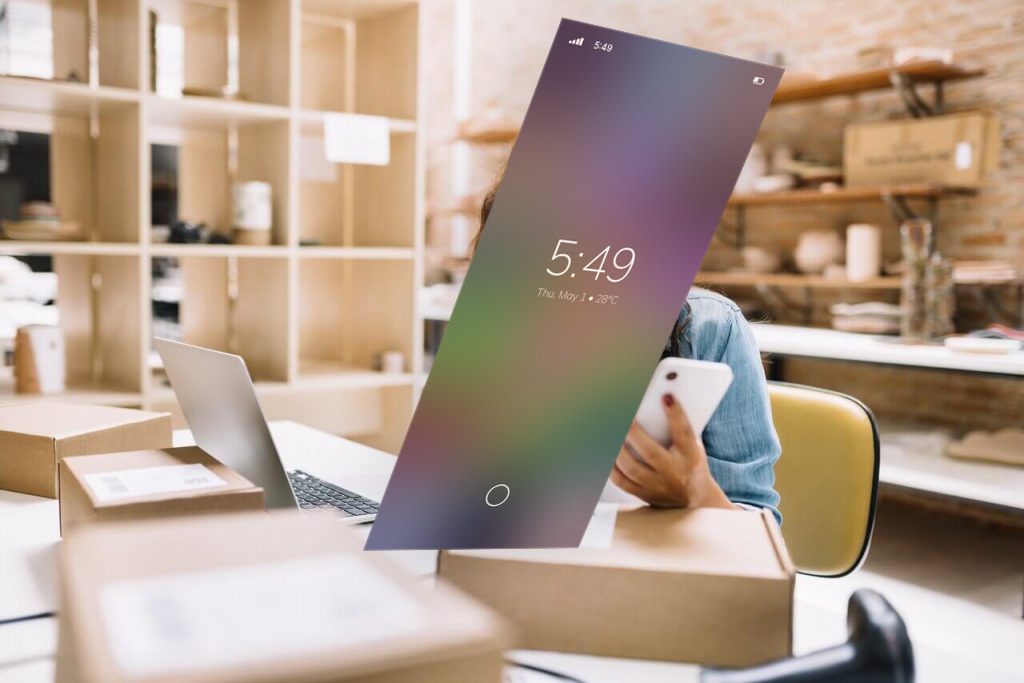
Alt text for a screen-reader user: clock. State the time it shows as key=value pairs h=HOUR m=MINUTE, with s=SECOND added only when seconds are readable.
h=5 m=49
